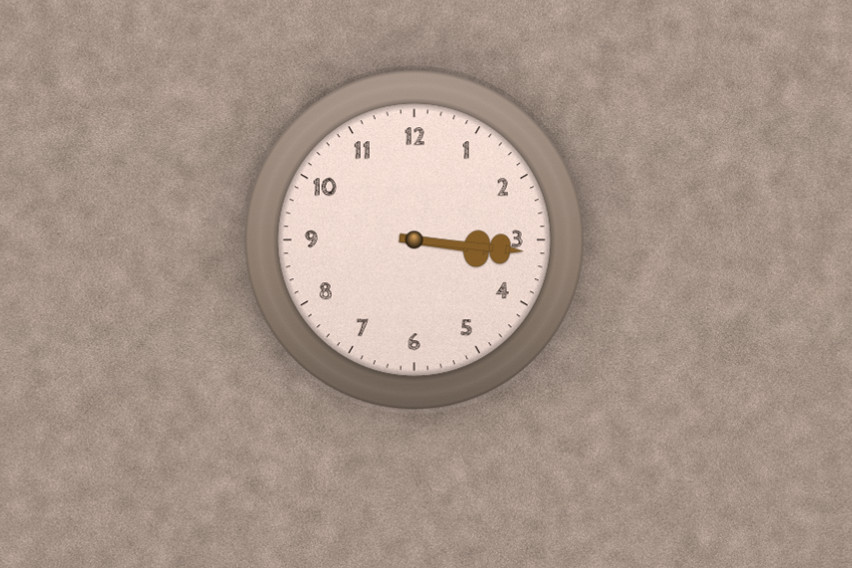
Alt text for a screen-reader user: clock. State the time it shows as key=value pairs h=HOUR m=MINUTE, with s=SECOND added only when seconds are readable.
h=3 m=16
